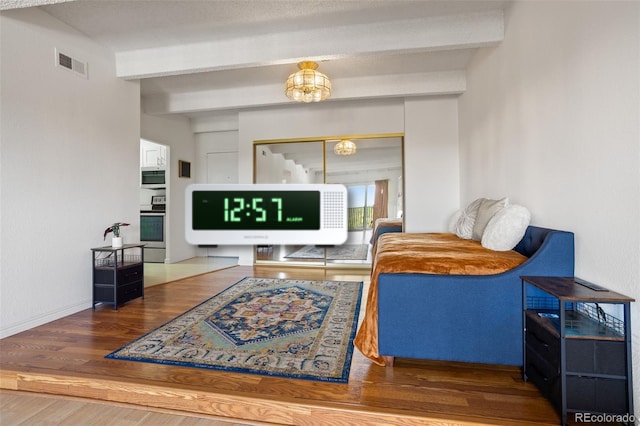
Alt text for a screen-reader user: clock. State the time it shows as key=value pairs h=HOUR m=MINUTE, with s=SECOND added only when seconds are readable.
h=12 m=57
